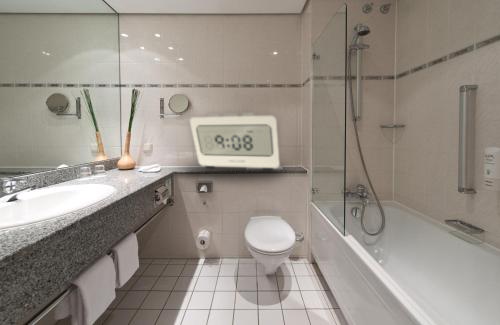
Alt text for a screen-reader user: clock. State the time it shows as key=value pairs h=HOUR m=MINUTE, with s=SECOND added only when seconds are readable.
h=9 m=8
